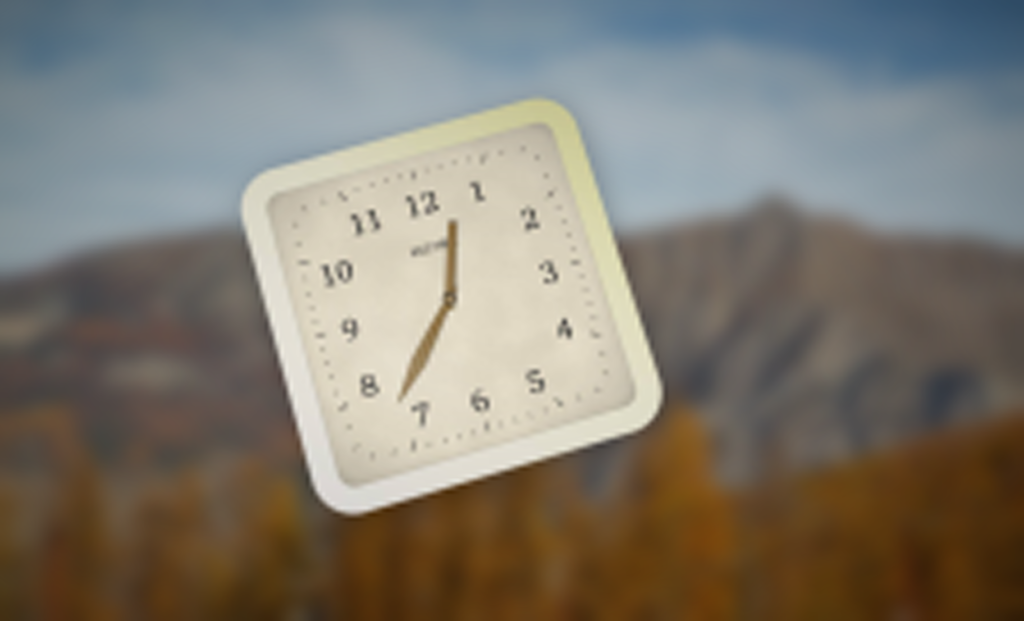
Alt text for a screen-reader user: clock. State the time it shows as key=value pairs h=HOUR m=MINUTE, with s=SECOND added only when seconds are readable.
h=12 m=37
